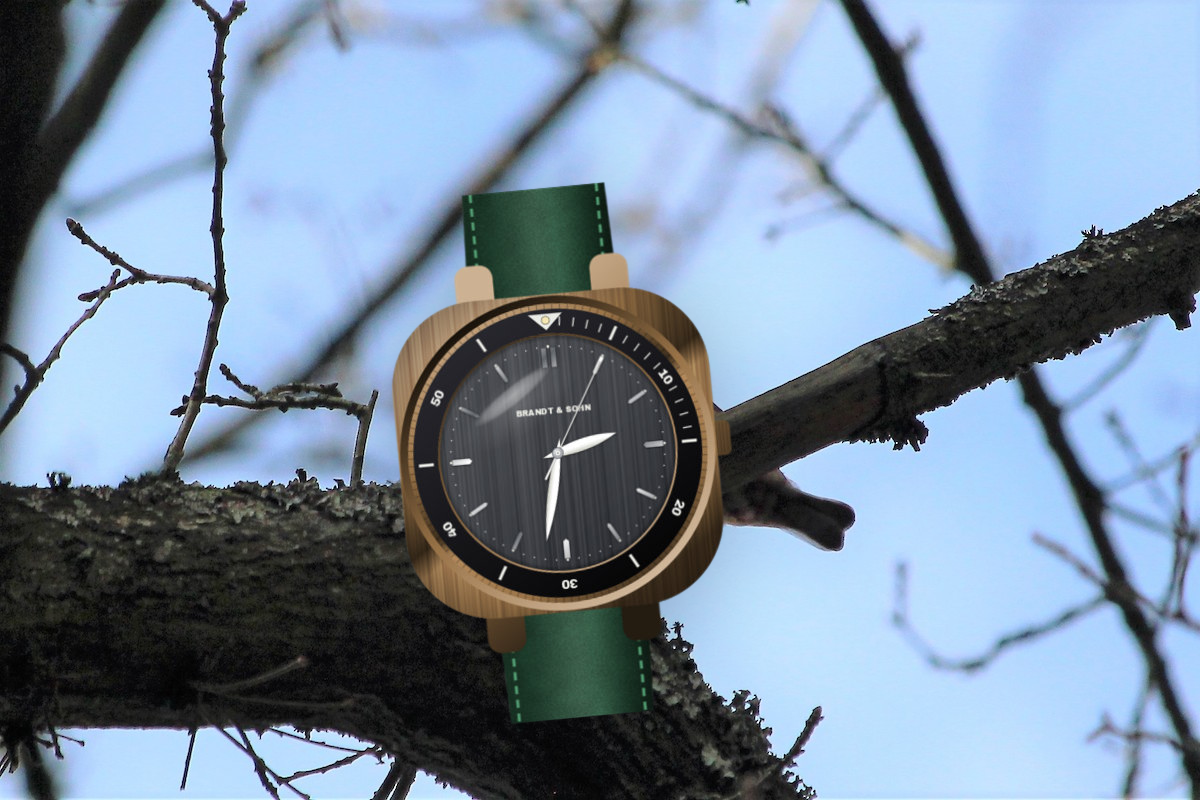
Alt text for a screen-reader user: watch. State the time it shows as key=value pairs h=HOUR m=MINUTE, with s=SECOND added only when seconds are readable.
h=2 m=32 s=5
